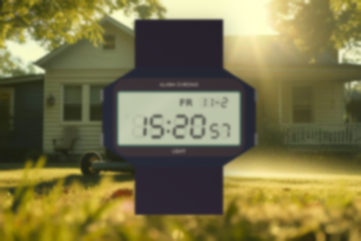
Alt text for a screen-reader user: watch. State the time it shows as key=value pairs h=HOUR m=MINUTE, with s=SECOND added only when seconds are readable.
h=15 m=20 s=57
